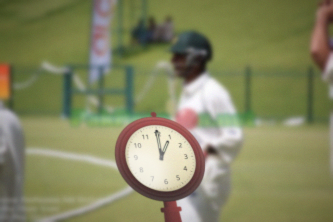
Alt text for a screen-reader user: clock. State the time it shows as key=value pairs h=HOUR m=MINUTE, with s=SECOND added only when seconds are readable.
h=1 m=0
